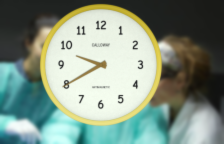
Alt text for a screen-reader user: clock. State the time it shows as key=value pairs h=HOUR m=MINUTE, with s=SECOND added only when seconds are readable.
h=9 m=40
